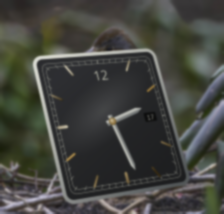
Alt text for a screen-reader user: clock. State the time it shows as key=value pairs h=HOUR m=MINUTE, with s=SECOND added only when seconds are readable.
h=2 m=28
